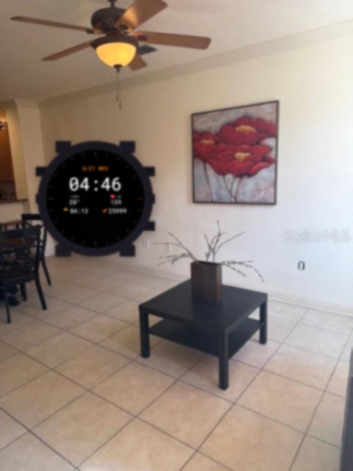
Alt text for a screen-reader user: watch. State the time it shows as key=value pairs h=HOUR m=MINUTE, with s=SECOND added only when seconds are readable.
h=4 m=46
